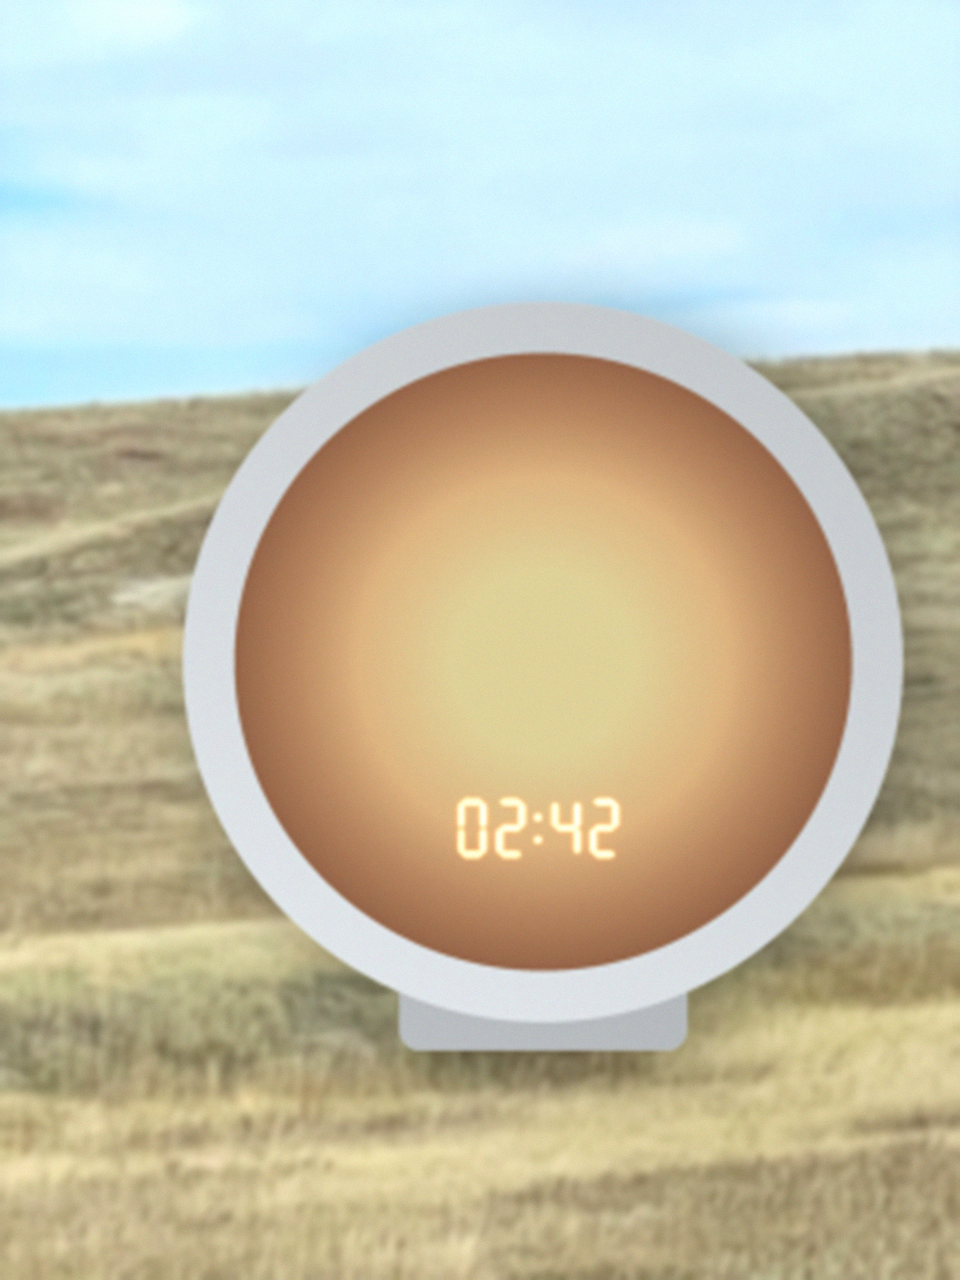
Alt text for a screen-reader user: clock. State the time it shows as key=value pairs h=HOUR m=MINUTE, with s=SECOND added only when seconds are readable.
h=2 m=42
